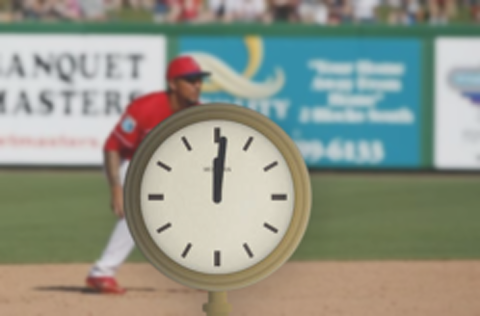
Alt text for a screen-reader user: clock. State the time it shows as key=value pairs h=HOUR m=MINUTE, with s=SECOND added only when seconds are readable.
h=12 m=1
